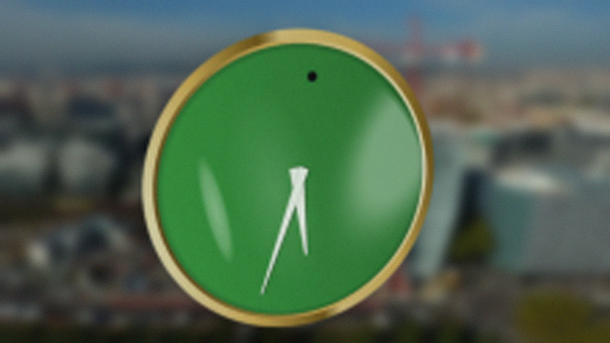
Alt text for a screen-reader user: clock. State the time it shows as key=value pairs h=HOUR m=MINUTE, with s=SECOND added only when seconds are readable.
h=5 m=32
